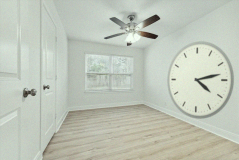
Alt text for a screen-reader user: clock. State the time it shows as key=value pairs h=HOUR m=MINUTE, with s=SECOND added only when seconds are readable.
h=4 m=13
